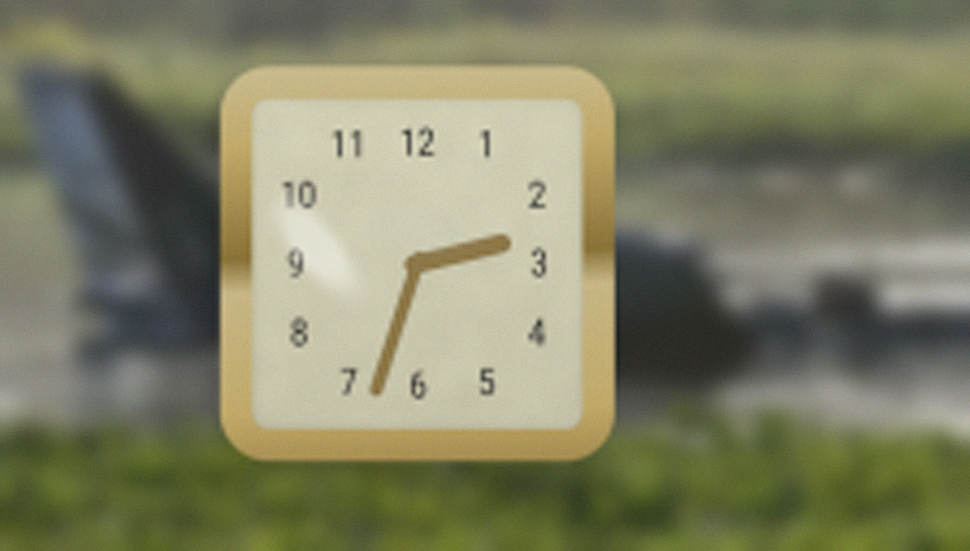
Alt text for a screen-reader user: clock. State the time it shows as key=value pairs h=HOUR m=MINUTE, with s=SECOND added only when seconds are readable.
h=2 m=33
